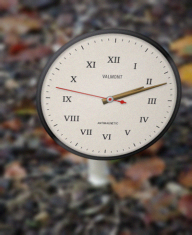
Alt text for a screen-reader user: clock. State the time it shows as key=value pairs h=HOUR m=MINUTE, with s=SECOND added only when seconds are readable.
h=2 m=11 s=47
